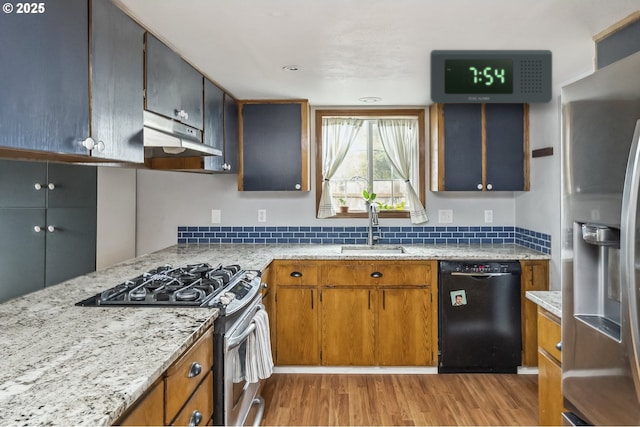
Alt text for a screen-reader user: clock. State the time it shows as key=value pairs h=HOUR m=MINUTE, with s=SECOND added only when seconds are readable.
h=7 m=54
